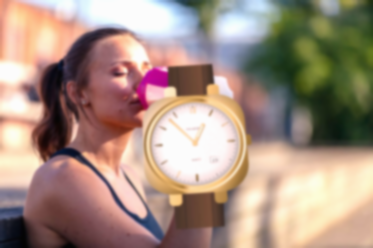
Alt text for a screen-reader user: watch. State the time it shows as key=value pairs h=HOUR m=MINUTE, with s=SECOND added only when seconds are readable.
h=12 m=53
